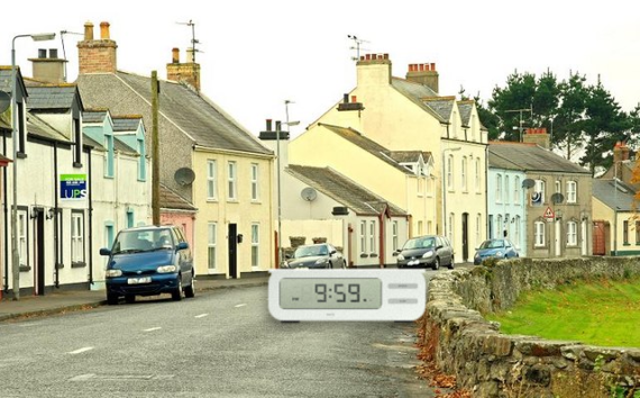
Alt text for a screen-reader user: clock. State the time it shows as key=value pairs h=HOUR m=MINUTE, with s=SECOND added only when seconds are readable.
h=9 m=59
